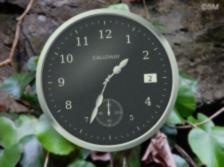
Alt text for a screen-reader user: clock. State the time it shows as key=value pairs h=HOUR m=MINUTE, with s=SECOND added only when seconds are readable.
h=1 m=34
